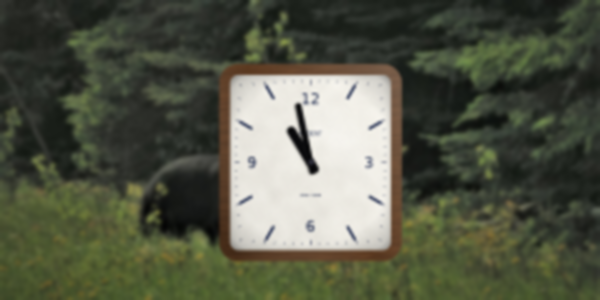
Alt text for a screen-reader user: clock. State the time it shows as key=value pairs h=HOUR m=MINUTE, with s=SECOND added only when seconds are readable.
h=10 m=58
